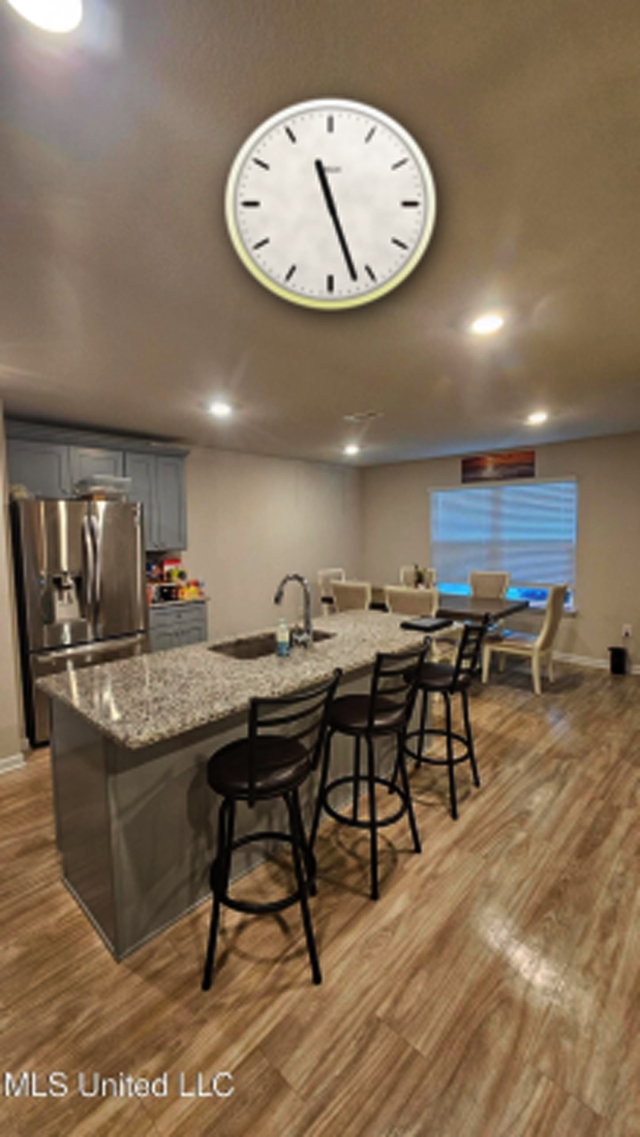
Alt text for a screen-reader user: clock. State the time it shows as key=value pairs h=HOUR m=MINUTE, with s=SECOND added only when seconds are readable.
h=11 m=27
